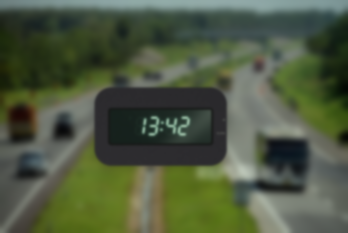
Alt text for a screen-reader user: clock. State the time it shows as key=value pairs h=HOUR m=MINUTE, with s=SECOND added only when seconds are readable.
h=13 m=42
